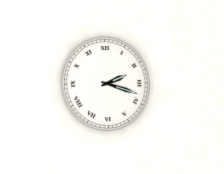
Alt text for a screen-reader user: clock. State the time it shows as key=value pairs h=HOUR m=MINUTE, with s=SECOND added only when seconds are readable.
h=2 m=18
